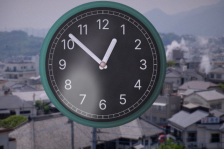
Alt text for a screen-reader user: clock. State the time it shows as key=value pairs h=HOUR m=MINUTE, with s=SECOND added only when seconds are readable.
h=12 m=52
